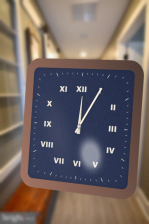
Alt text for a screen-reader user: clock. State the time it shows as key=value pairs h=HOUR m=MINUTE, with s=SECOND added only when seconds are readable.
h=12 m=5
